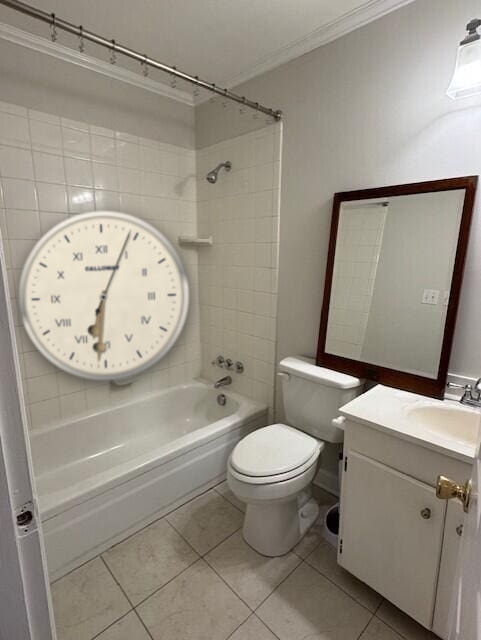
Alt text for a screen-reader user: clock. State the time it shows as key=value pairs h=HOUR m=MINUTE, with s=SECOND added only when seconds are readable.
h=6 m=31 s=4
